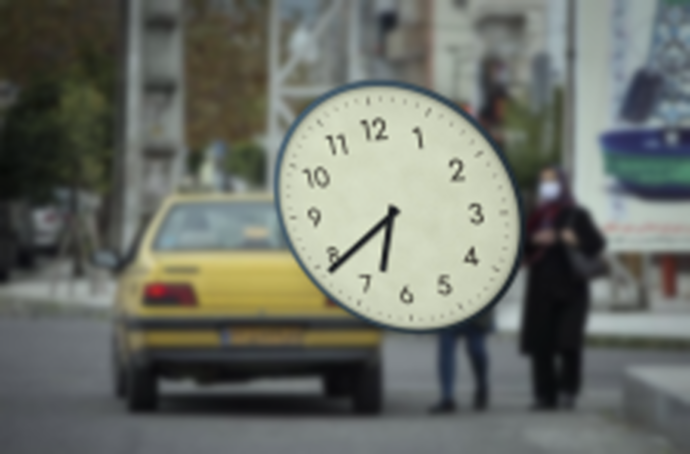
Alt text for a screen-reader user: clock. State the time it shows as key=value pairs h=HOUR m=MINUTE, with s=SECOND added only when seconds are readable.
h=6 m=39
